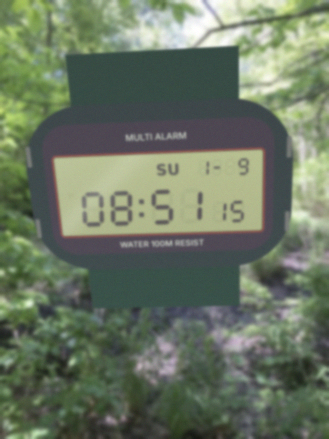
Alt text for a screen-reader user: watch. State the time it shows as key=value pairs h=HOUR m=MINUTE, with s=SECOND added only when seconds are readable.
h=8 m=51 s=15
